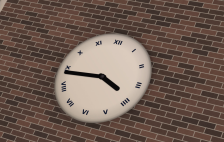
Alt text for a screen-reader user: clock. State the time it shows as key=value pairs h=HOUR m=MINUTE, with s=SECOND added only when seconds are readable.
h=3 m=44
